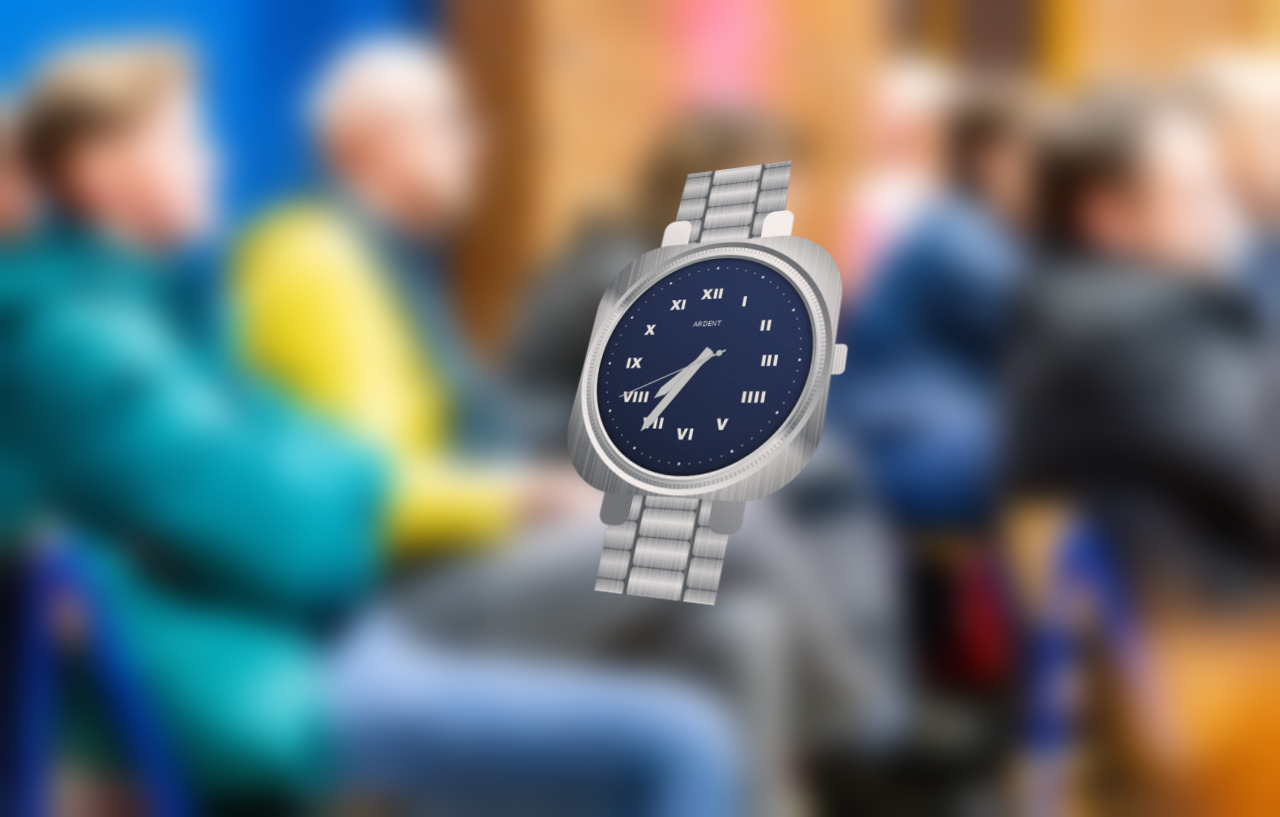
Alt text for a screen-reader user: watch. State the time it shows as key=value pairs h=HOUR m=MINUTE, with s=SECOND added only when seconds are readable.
h=7 m=35 s=41
